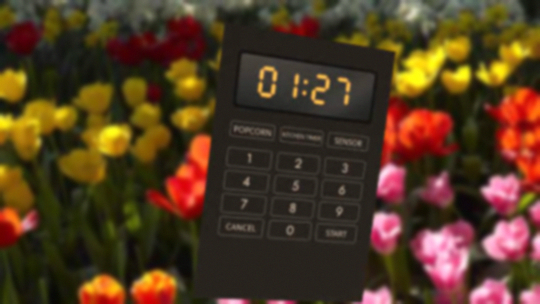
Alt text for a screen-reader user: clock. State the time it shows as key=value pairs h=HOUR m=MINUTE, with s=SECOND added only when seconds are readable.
h=1 m=27
